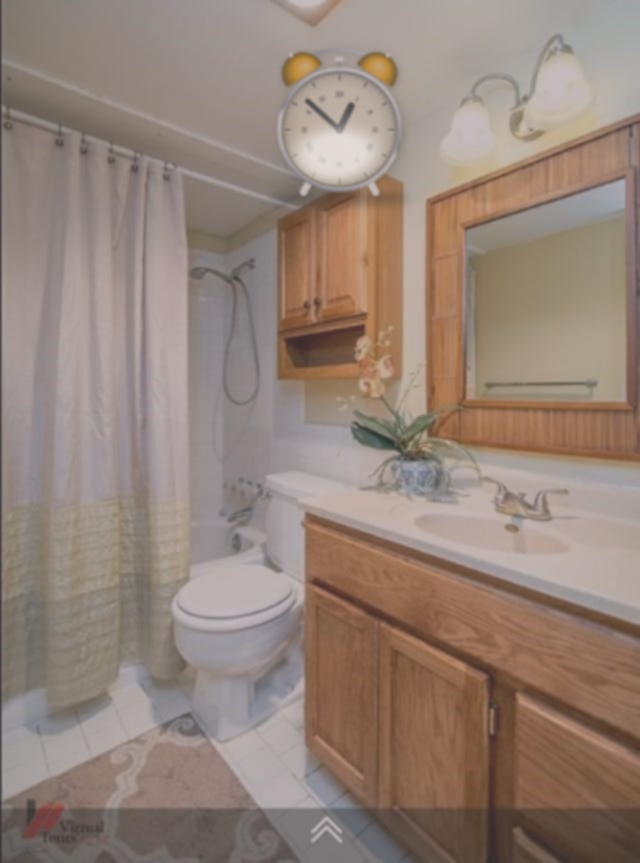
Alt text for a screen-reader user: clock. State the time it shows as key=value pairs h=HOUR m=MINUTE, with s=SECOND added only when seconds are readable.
h=12 m=52
